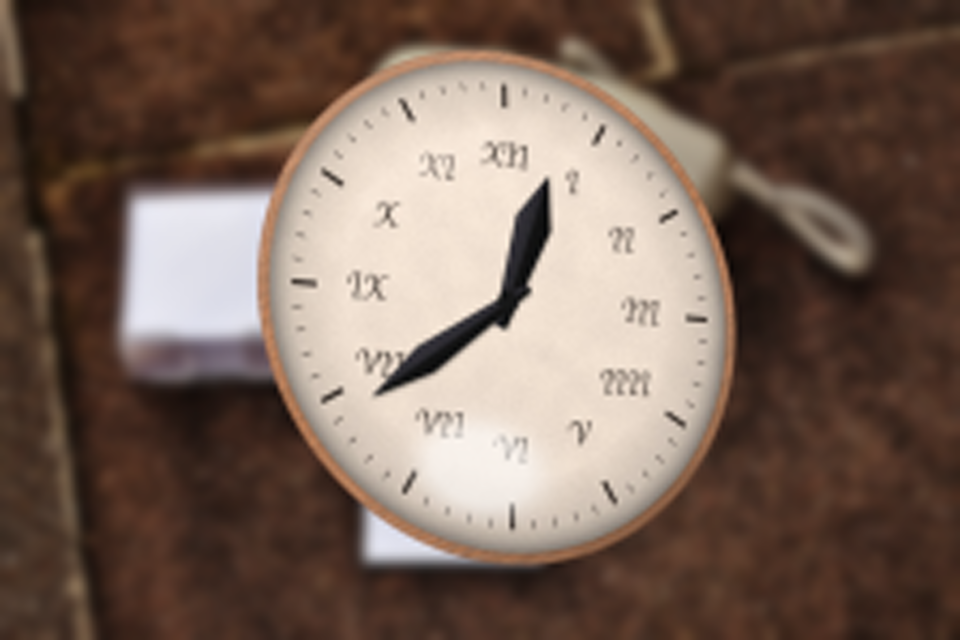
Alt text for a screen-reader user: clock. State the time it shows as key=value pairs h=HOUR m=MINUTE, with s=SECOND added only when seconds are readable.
h=12 m=39
